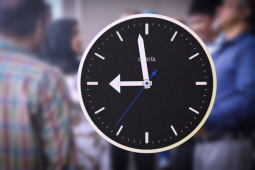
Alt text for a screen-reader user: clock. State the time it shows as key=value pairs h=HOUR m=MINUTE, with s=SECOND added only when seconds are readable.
h=8 m=58 s=36
